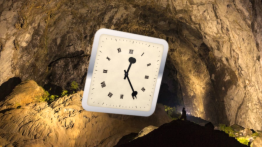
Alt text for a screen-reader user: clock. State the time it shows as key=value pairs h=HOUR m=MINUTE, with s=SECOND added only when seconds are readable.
h=12 m=24
